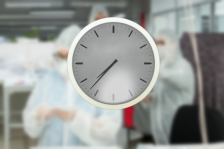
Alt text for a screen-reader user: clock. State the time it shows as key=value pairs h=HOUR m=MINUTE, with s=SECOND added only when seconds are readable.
h=7 m=37
